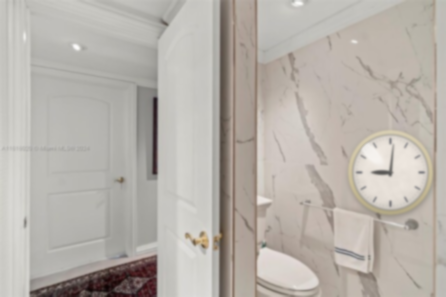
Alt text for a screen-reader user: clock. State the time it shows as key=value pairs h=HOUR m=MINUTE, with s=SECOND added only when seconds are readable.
h=9 m=1
